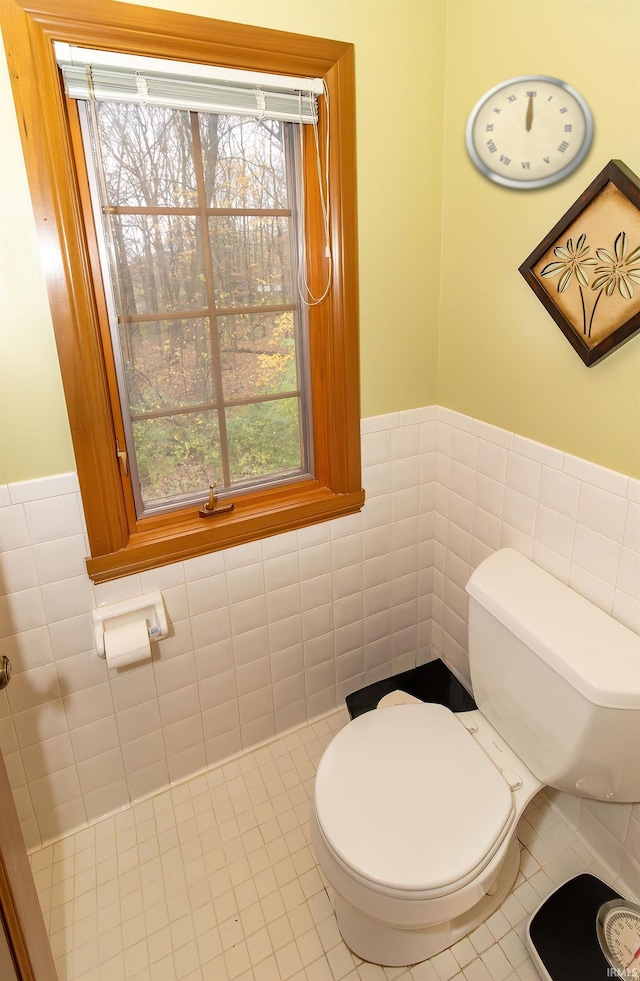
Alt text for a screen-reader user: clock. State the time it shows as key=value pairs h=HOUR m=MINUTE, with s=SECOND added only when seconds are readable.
h=12 m=0
